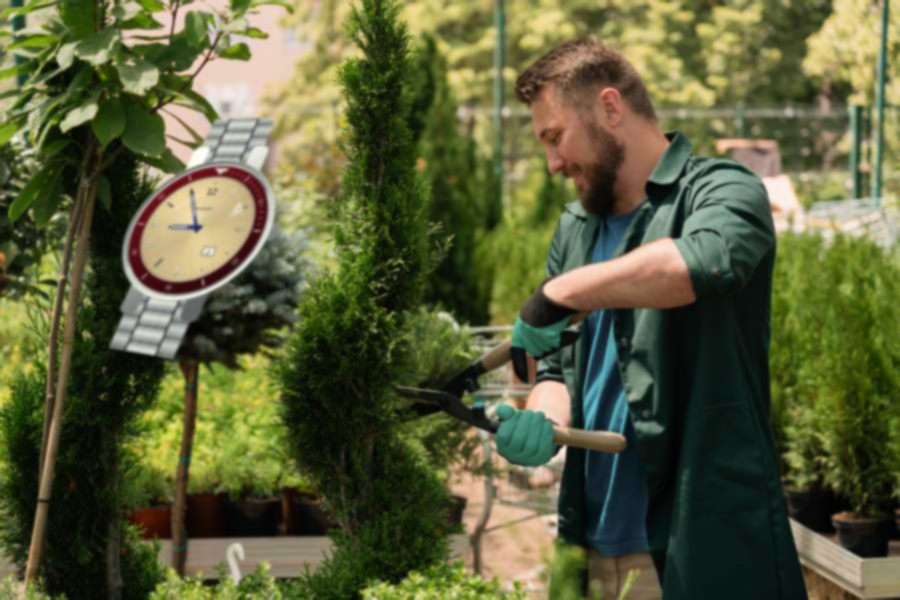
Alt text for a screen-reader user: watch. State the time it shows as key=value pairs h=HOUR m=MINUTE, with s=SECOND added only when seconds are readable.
h=8 m=55
